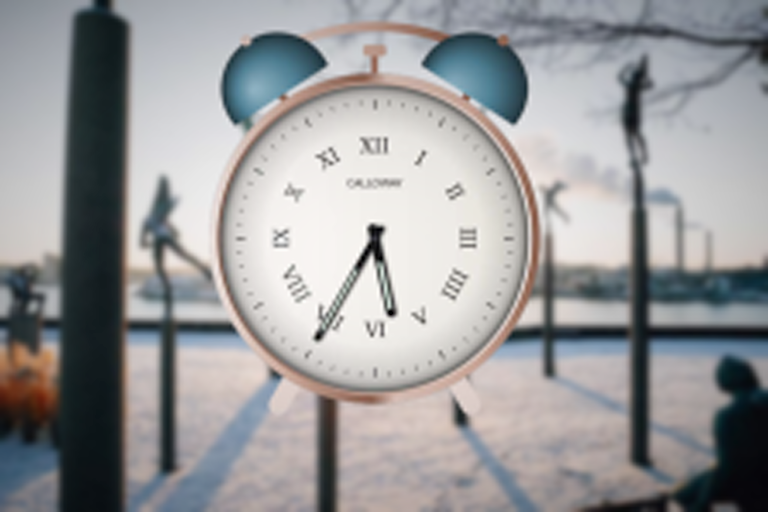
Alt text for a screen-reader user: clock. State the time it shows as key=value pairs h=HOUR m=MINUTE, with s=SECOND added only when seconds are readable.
h=5 m=35
